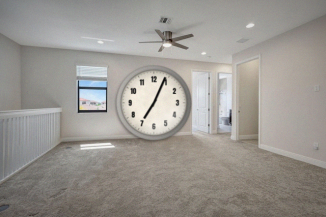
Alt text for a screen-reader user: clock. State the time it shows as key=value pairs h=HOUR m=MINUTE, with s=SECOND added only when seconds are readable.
h=7 m=4
